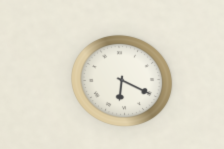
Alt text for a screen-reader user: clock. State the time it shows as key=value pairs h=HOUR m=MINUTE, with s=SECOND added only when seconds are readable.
h=6 m=20
